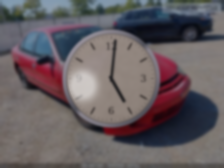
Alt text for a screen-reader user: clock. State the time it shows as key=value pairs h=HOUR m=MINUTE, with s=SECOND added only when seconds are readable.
h=5 m=1
